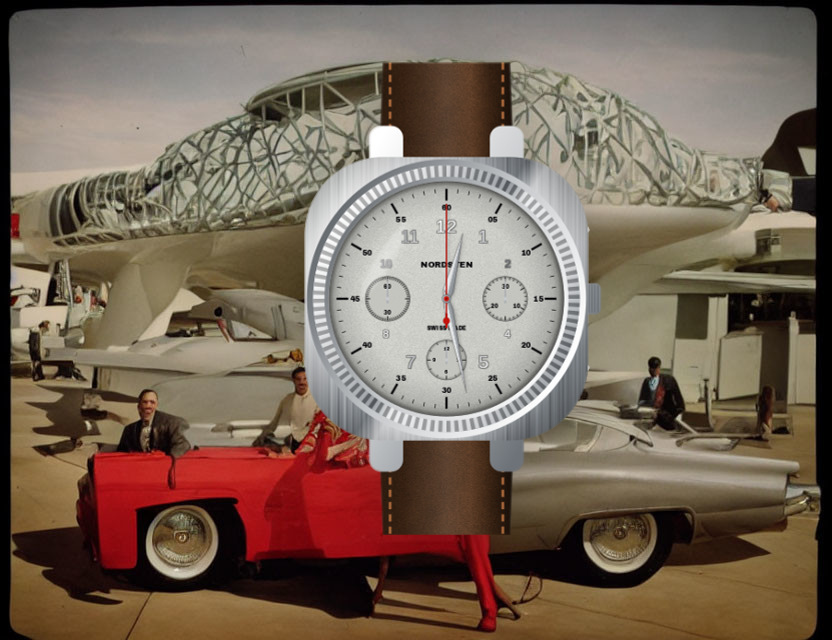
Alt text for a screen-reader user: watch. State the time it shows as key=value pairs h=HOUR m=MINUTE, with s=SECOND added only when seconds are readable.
h=12 m=28
